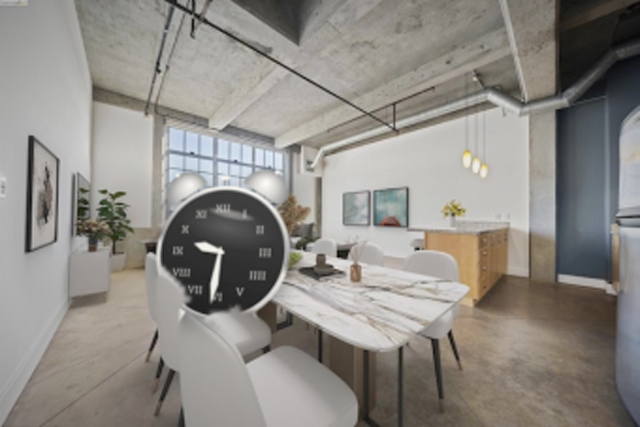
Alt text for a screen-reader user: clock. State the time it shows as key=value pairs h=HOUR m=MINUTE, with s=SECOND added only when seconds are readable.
h=9 m=31
